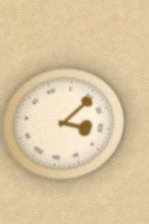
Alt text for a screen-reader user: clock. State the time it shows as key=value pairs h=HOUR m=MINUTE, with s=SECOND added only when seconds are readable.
h=4 m=11
